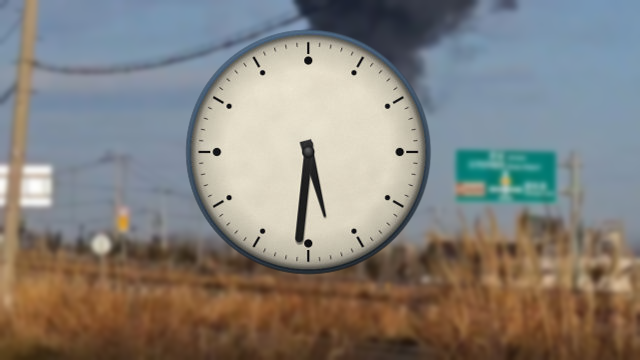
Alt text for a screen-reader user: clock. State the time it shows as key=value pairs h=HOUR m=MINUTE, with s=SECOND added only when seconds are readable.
h=5 m=31
